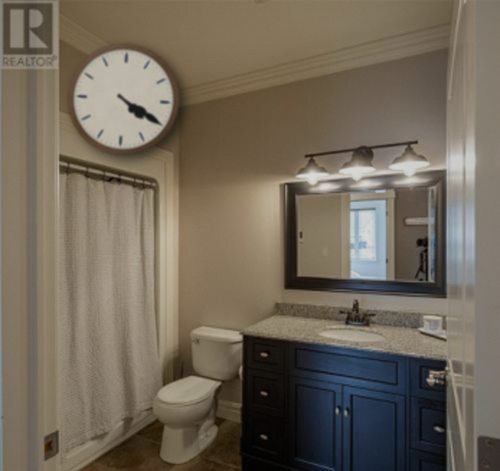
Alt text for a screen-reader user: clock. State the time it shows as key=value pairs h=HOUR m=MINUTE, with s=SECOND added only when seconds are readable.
h=4 m=20
